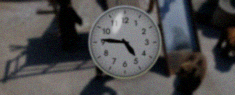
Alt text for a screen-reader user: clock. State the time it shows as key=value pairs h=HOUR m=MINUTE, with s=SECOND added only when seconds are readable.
h=4 m=46
